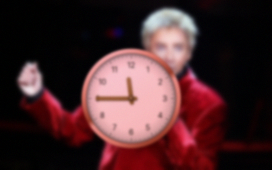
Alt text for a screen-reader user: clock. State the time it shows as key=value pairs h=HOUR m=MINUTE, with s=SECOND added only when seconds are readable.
h=11 m=45
